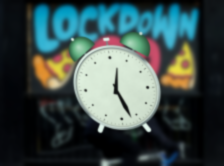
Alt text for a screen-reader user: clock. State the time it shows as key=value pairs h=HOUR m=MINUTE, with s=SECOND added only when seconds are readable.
h=12 m=27
